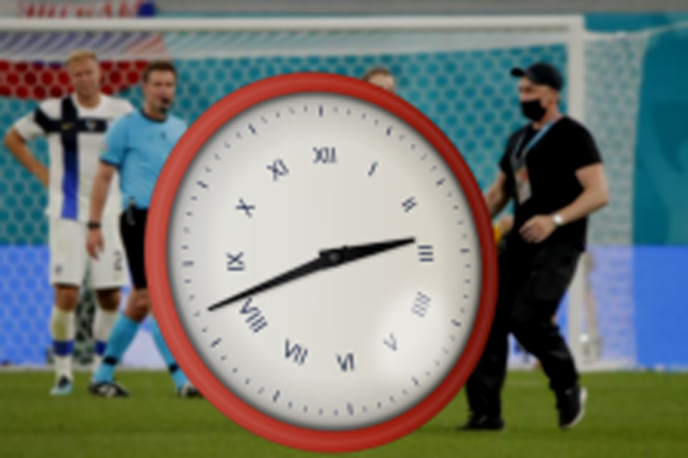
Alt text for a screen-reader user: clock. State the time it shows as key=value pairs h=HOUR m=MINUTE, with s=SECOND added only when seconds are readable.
h=2 m=42
